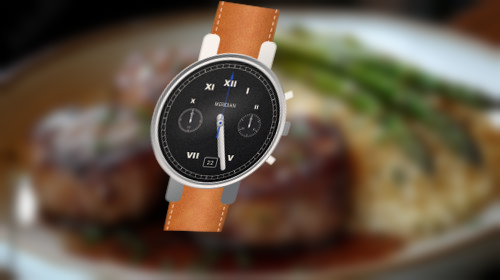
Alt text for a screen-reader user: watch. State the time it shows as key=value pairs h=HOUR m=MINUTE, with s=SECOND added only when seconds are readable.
h=5 m=27
